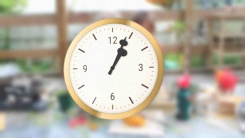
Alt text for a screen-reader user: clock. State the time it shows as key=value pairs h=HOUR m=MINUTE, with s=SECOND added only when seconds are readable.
h=1 m=4
